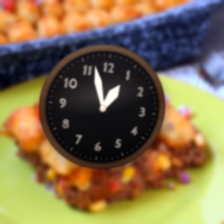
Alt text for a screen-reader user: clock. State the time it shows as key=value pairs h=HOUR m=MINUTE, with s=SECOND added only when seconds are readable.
h=12 m=57
